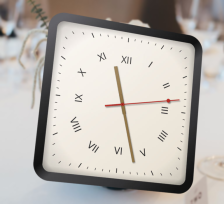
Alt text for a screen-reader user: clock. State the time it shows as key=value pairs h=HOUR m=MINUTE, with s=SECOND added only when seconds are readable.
h=11 m=27 s=13
